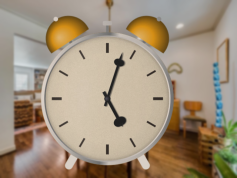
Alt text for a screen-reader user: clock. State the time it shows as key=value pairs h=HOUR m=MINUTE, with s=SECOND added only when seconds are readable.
h=5 m=3
